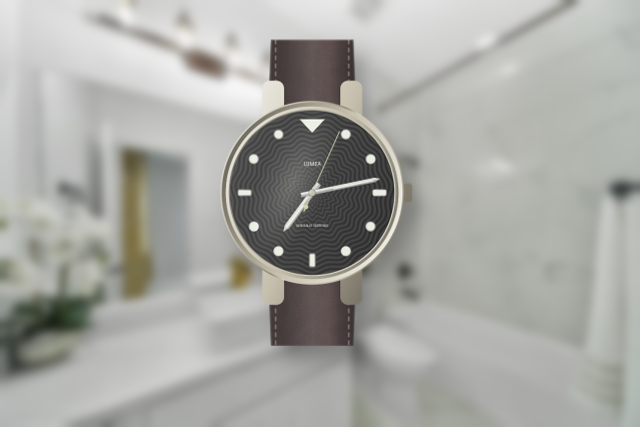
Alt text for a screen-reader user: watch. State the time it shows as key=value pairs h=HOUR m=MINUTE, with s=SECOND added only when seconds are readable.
h=7 m=13 s=4
